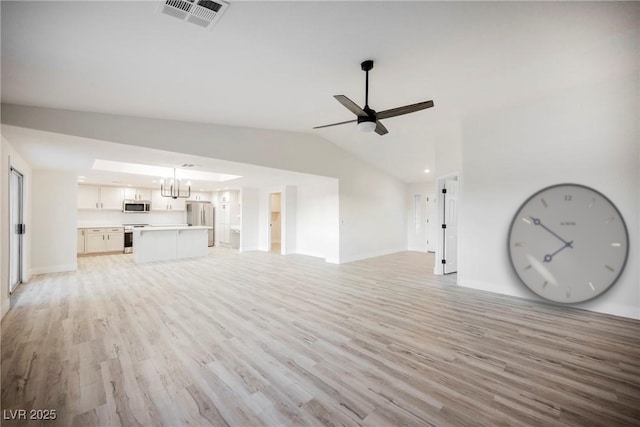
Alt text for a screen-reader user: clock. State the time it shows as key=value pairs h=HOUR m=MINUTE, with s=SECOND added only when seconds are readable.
h=7 m=51
